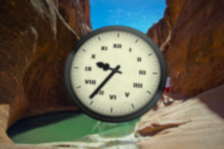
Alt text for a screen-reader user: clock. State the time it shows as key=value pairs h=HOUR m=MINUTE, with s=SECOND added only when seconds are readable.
h=9 m=36
